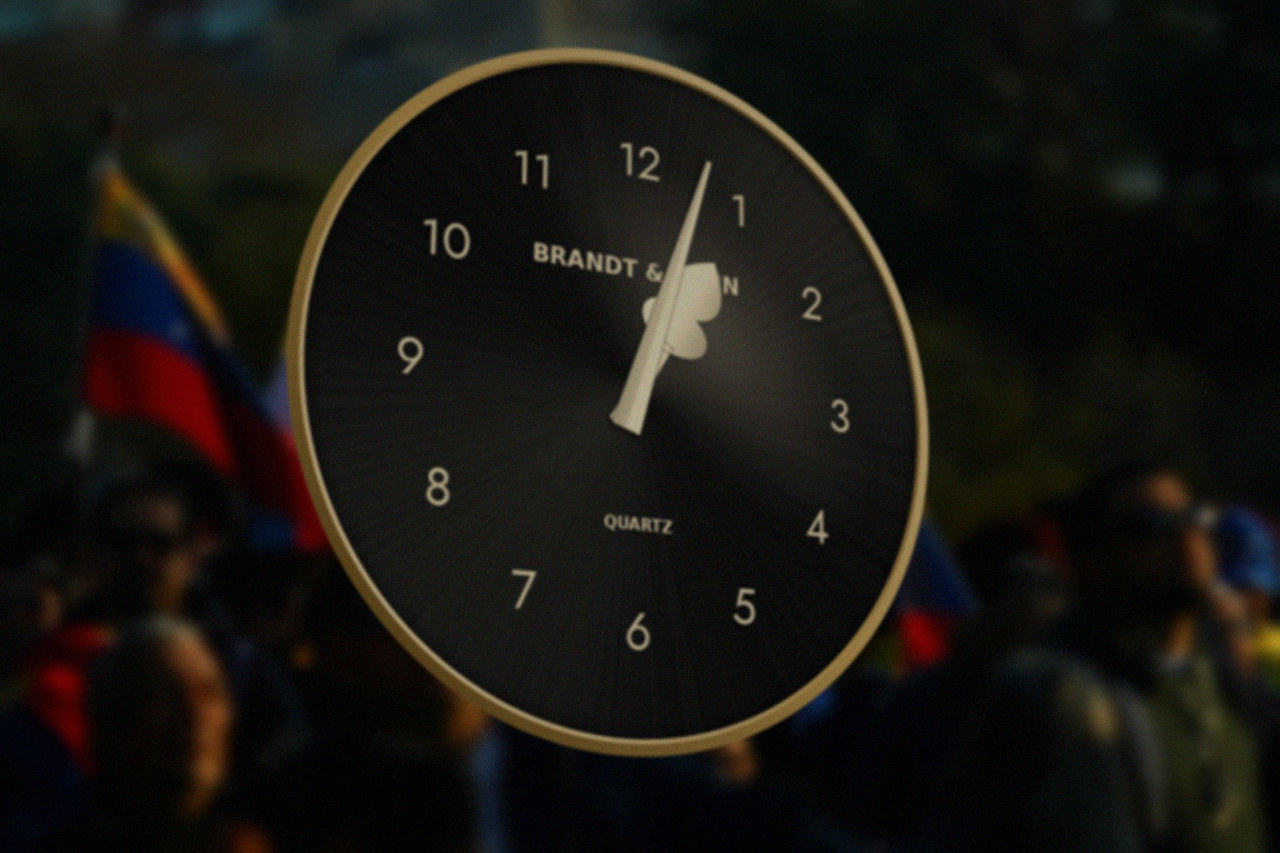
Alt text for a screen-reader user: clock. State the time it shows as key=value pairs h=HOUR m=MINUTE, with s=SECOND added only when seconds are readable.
h=1 m=3
